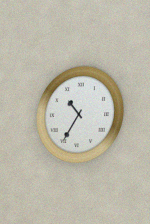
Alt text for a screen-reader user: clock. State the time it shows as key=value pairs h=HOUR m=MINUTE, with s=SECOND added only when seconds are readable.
h=10 m=35
